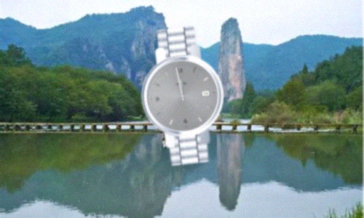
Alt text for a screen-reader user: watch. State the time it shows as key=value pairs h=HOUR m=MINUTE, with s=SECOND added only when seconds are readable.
h=11 m=59
